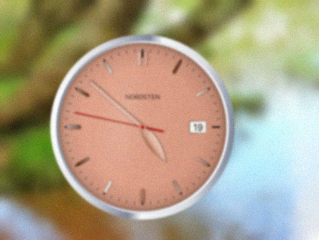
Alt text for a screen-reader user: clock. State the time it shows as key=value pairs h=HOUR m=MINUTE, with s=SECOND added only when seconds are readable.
h=4 m=51 s=47
